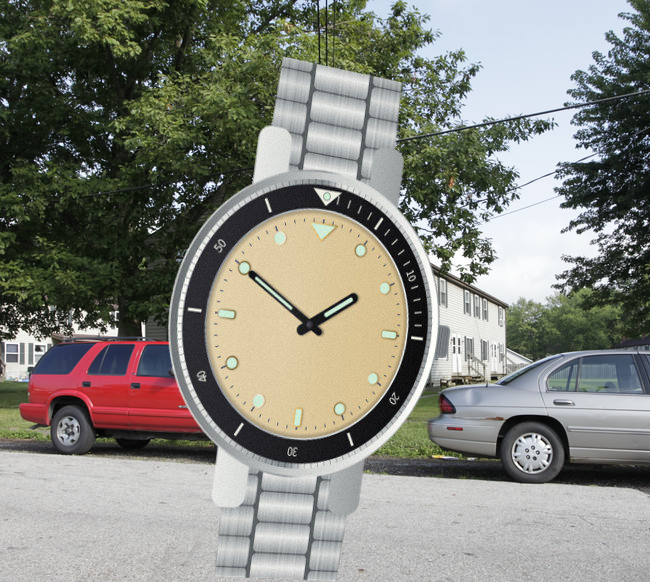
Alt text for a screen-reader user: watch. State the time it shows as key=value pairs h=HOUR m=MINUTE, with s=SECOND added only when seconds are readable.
h=1 m=50
